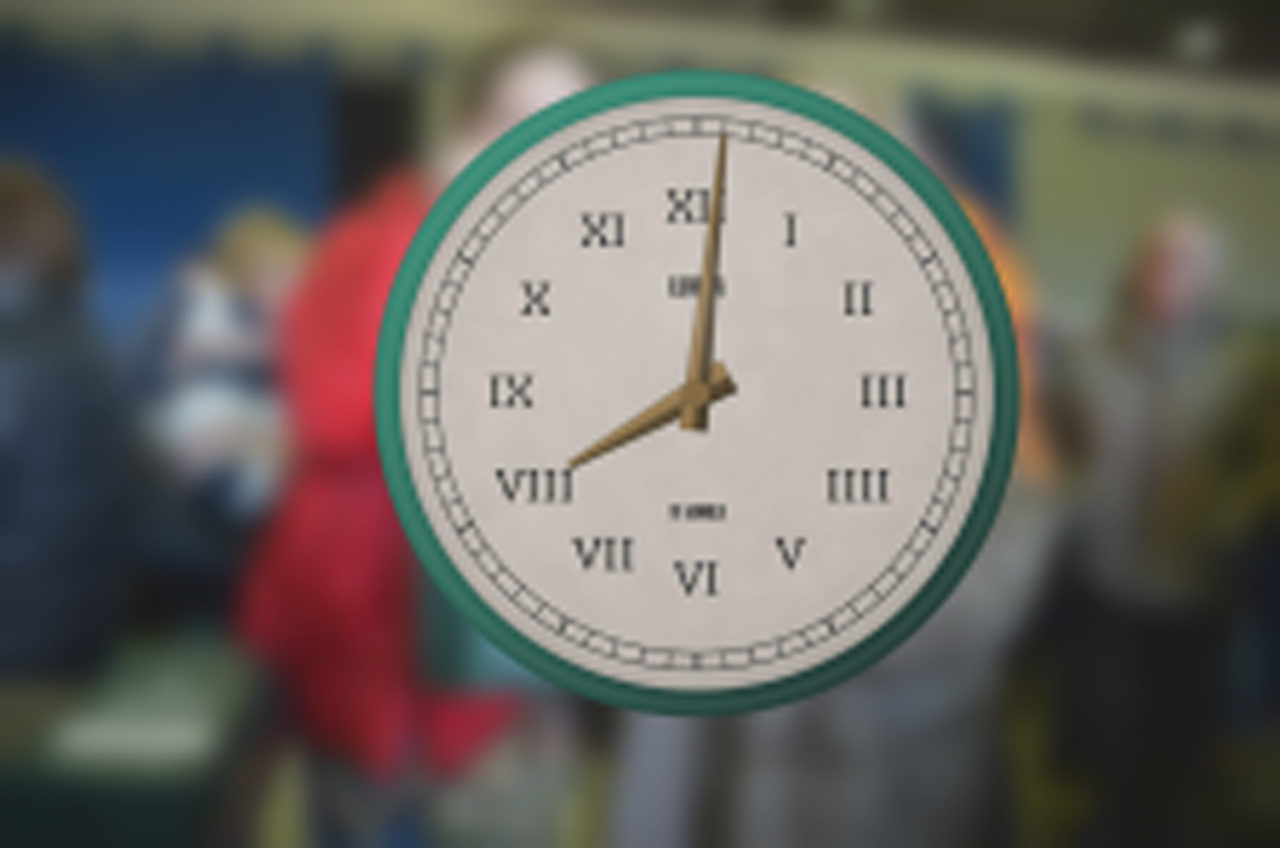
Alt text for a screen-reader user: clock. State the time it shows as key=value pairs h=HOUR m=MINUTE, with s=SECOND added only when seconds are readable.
h=8 m=1
